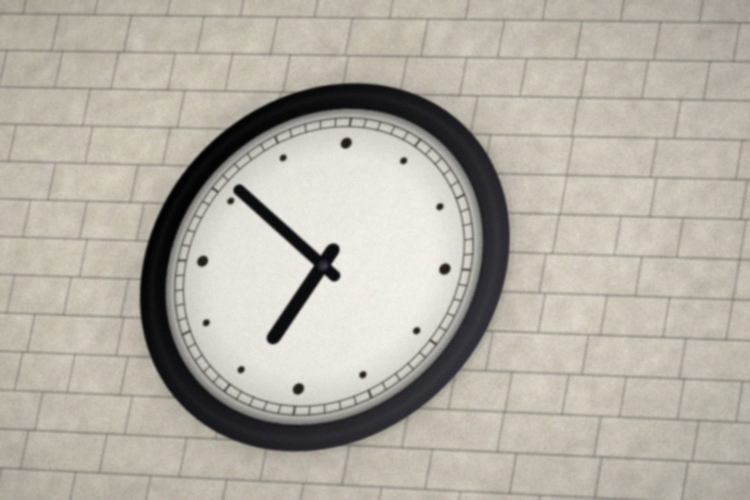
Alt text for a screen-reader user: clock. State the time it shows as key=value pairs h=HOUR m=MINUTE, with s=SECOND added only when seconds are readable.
h=6 m=51
